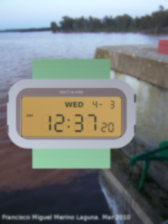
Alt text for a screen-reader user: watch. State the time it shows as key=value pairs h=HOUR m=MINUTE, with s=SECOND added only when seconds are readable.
h=12 m=37 s=20
